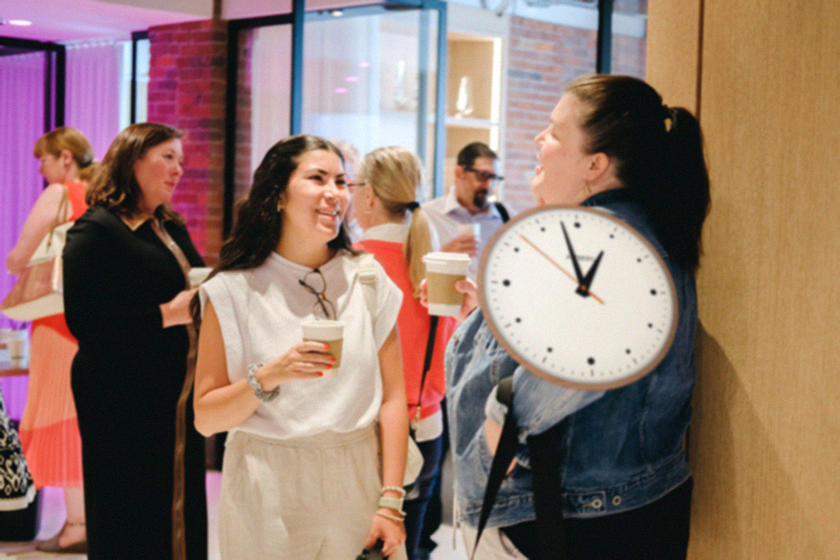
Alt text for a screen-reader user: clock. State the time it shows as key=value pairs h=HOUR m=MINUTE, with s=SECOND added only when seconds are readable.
h=12 m=57 s=52
